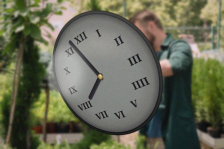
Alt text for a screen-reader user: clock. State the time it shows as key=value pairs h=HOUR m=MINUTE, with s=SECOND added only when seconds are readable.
h=7 m=57
